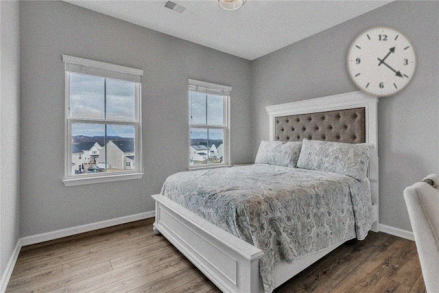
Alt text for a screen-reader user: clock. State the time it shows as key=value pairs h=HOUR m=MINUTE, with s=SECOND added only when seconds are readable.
h=1 m=21
